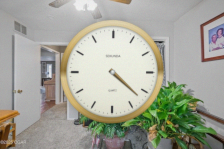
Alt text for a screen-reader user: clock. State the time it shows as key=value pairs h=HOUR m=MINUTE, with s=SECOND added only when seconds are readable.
h=4 m=22
